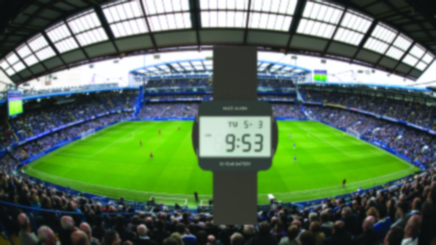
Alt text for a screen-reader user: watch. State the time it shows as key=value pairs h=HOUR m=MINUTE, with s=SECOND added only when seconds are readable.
h=9 m=53
